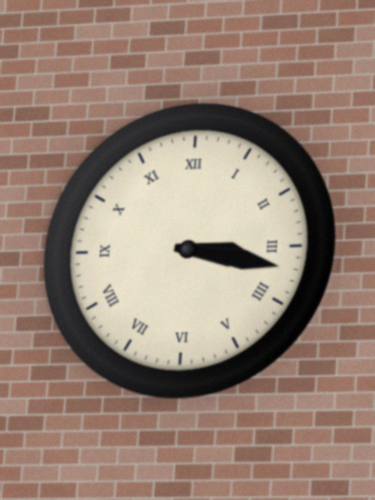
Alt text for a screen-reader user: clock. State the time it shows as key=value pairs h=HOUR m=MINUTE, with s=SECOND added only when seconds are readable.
h=3 m=17
